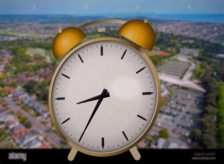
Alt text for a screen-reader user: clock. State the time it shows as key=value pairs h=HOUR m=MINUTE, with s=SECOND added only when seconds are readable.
h=8 m=35
